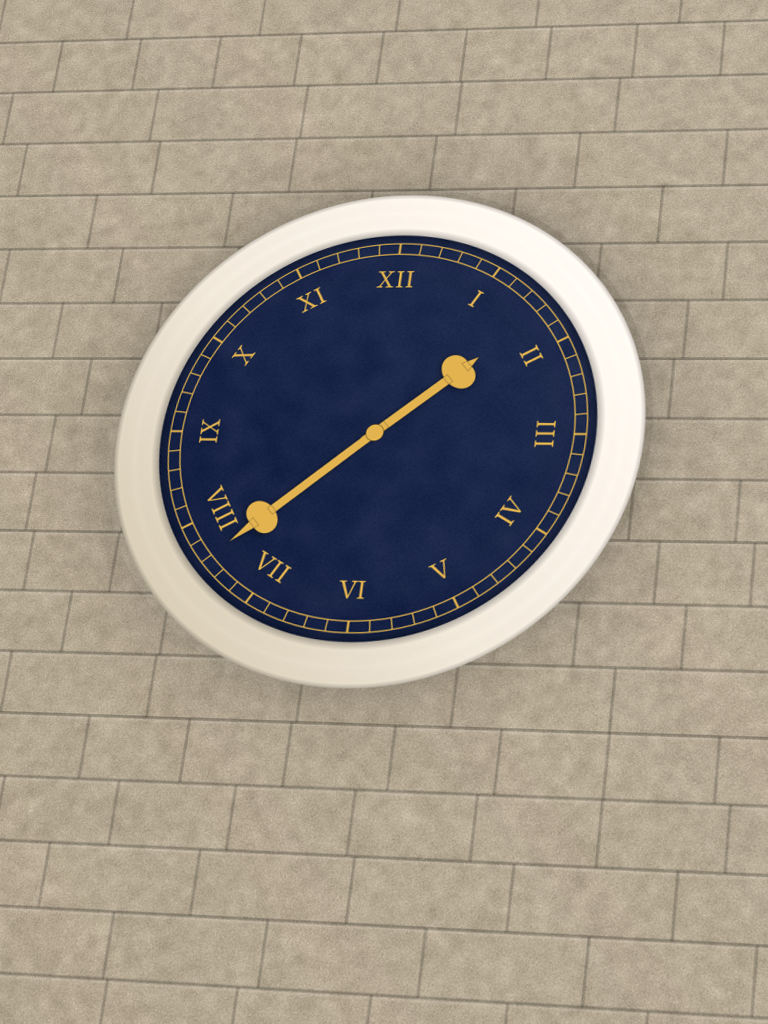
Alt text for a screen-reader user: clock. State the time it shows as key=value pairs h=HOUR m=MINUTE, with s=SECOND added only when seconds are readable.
h=1 m=38
